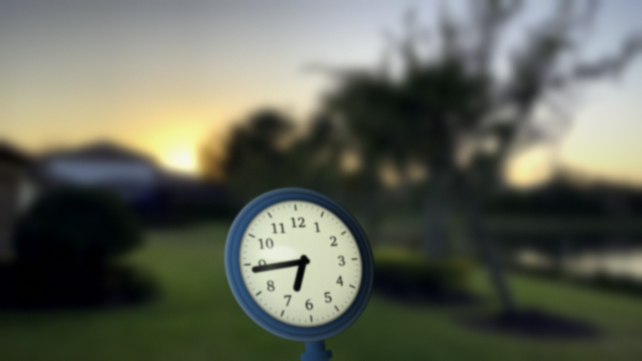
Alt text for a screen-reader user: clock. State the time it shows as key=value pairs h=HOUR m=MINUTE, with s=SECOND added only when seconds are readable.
h=6 m=44
